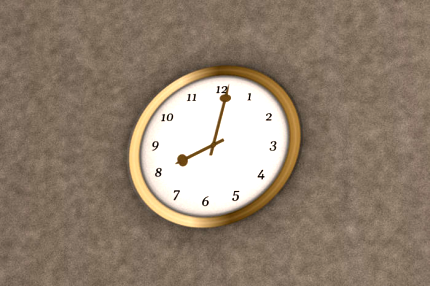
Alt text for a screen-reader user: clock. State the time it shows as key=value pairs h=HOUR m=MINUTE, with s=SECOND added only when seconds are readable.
h=8 m=1
